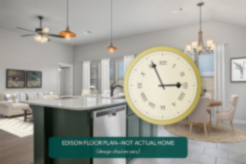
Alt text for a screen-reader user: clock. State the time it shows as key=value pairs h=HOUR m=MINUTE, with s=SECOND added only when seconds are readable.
h=2 m=56
